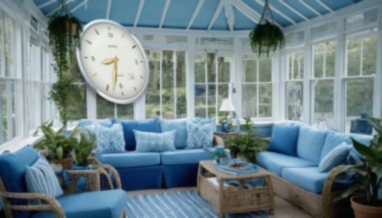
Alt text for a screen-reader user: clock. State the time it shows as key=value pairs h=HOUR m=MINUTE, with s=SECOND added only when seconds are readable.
h=8 m=33
